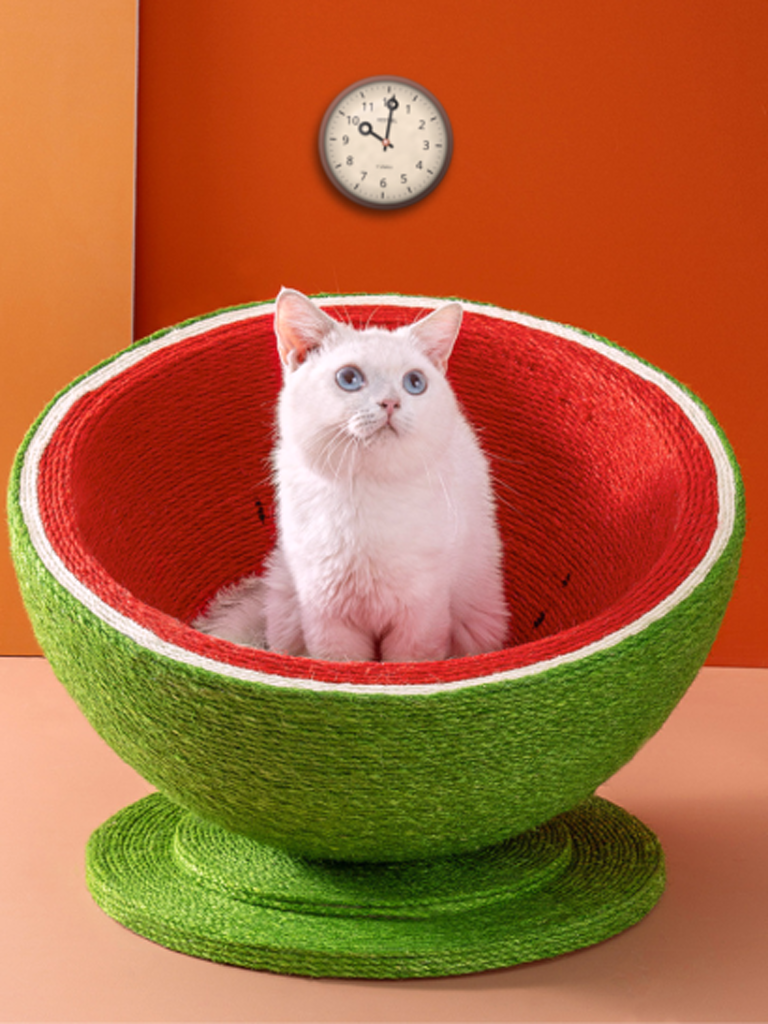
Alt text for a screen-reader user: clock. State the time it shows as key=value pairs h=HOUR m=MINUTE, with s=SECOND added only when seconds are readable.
h=10 m=1
